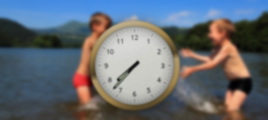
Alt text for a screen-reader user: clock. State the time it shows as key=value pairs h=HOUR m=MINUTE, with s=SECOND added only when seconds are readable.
h=7 m=37
